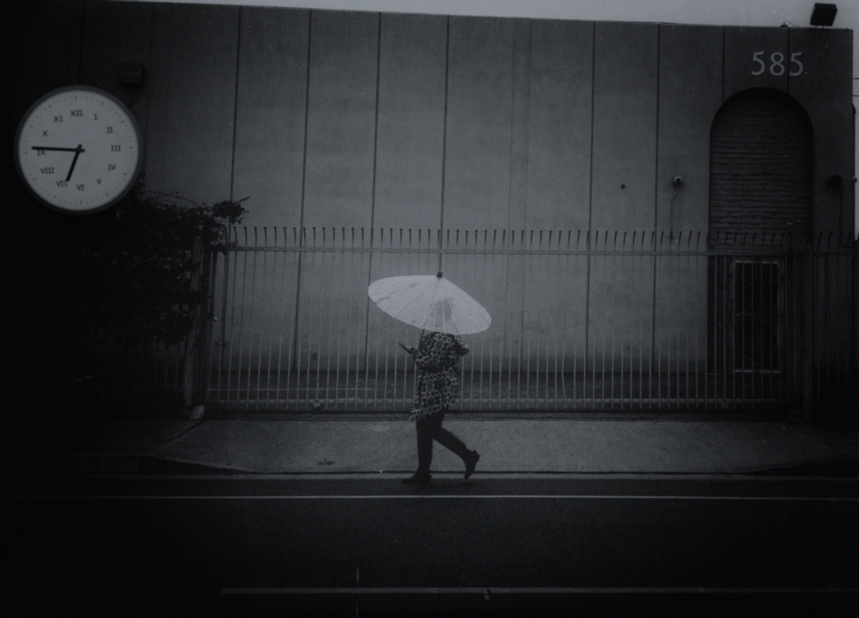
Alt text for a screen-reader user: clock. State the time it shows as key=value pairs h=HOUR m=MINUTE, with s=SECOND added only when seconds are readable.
h=6 m=46
